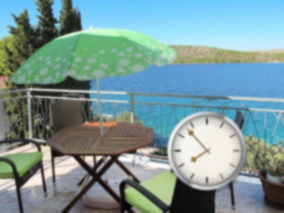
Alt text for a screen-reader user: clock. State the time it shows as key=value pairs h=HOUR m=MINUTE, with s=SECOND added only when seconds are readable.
h=7 m=53
